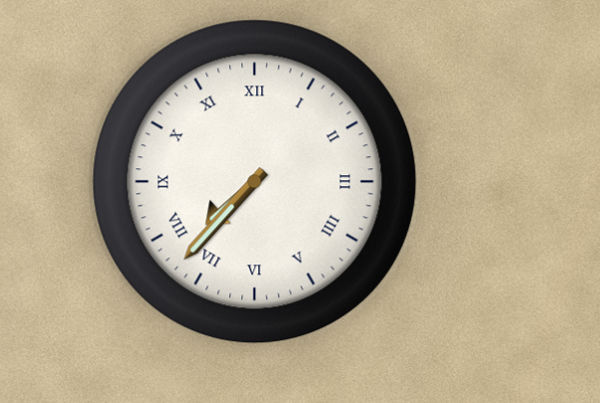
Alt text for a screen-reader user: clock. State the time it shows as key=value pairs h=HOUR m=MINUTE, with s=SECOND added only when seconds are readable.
h=7 m=37
